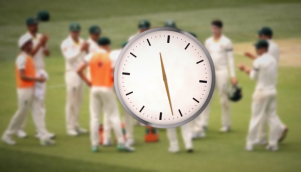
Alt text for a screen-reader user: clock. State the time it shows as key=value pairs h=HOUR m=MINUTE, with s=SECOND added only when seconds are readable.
h=11 m=27
